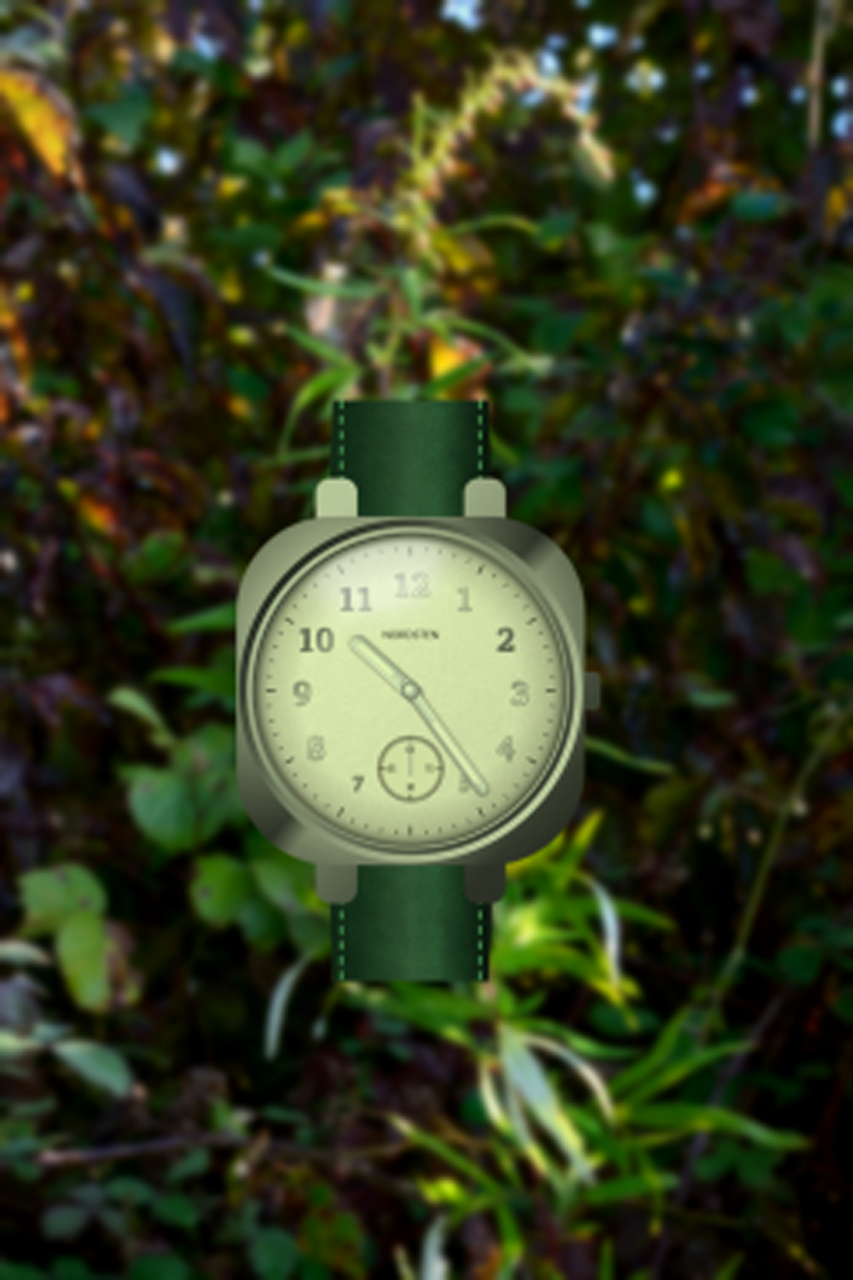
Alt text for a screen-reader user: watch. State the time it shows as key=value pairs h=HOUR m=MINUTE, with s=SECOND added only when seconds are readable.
h=10 m=24
